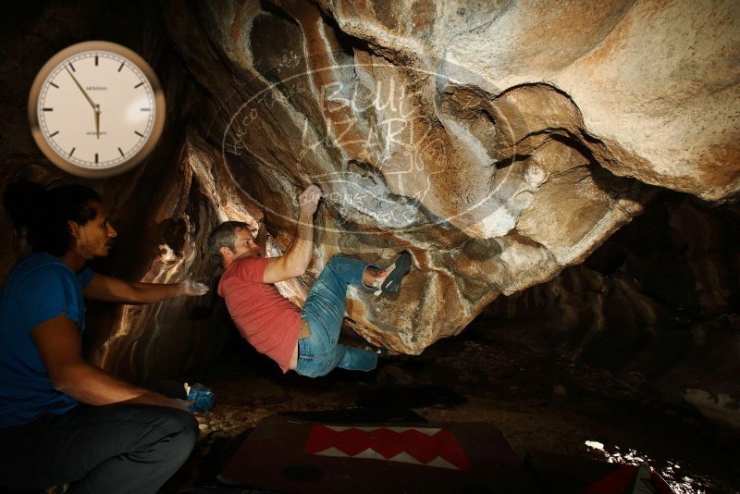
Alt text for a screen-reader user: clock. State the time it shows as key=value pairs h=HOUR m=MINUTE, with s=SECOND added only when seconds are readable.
h=5 m=54
